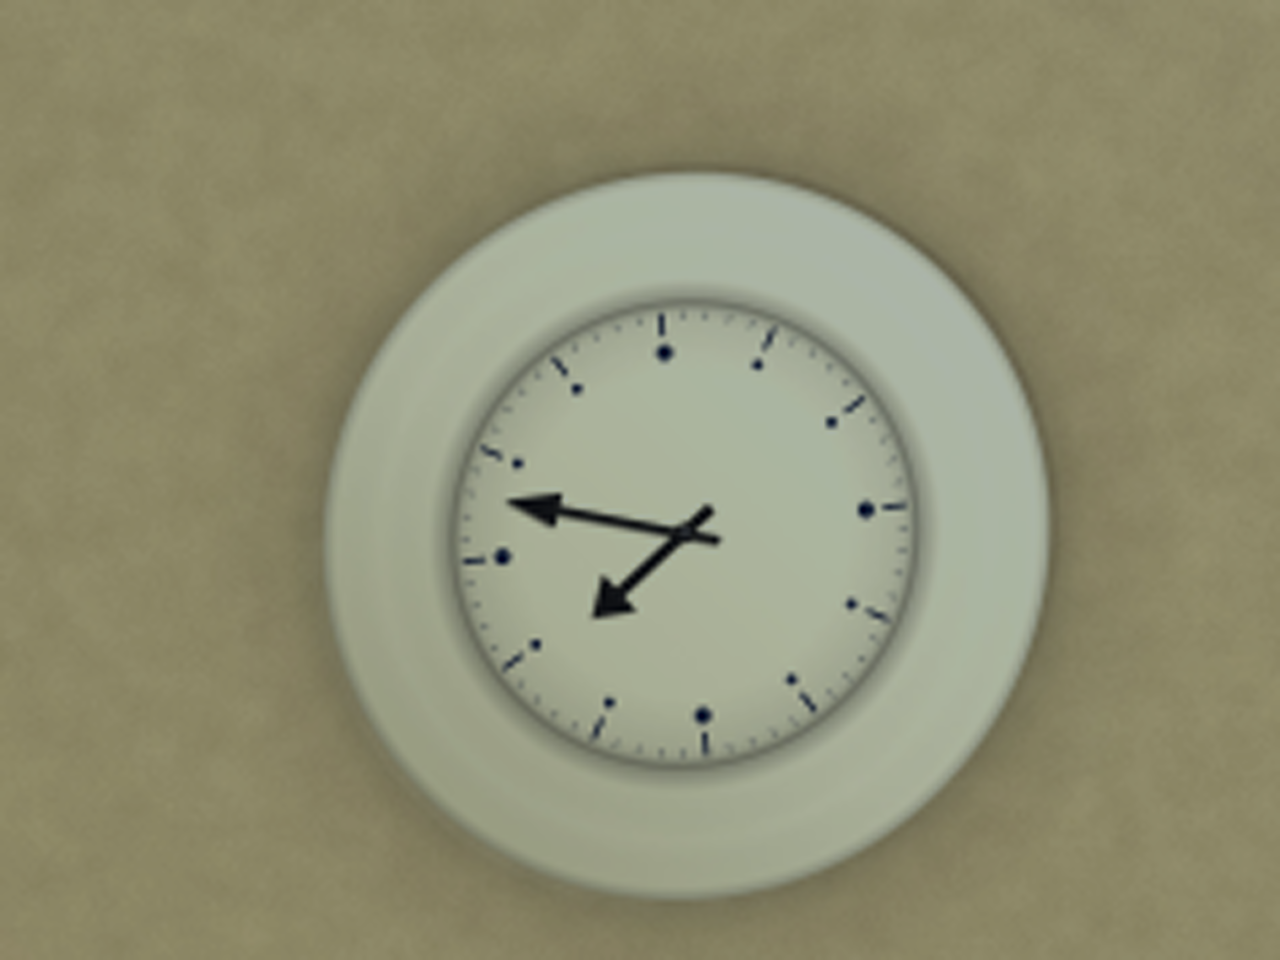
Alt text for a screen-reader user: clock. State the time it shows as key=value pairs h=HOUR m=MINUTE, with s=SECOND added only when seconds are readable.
h=7 m=48
